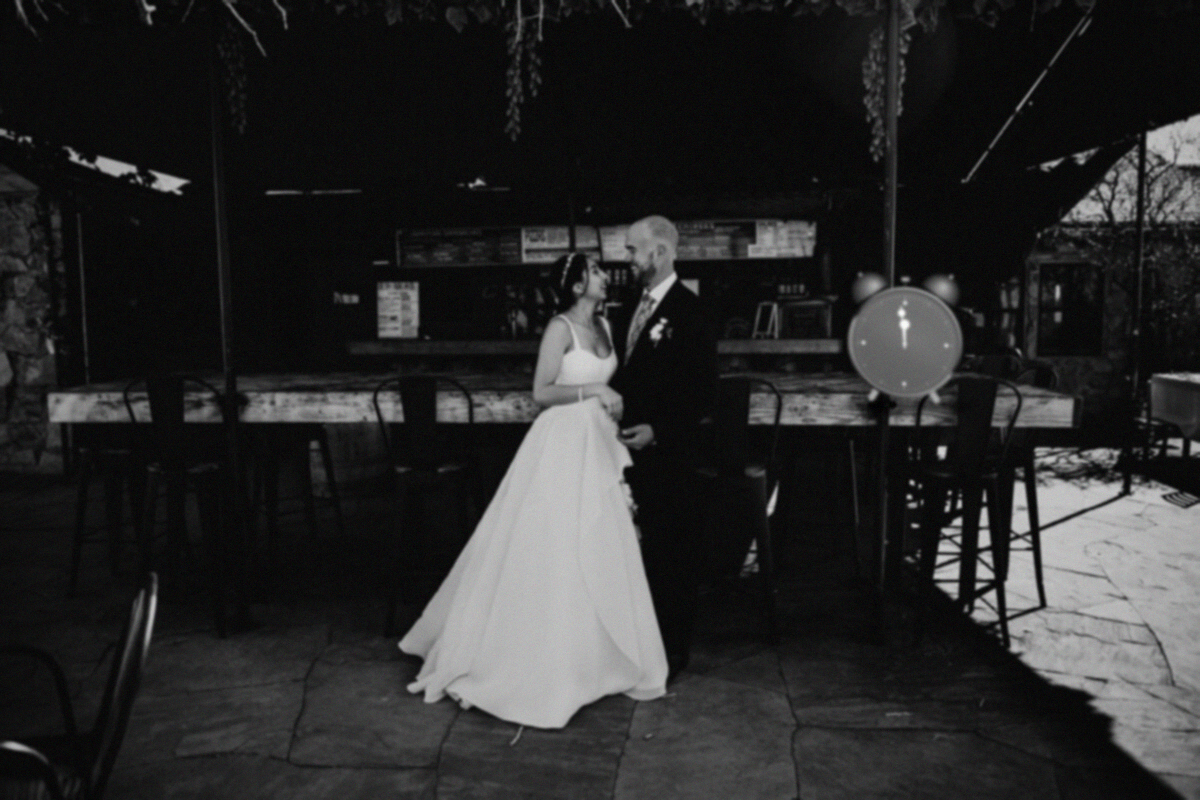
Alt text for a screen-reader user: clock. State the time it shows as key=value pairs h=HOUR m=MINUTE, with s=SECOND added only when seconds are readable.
h=11 m=59
